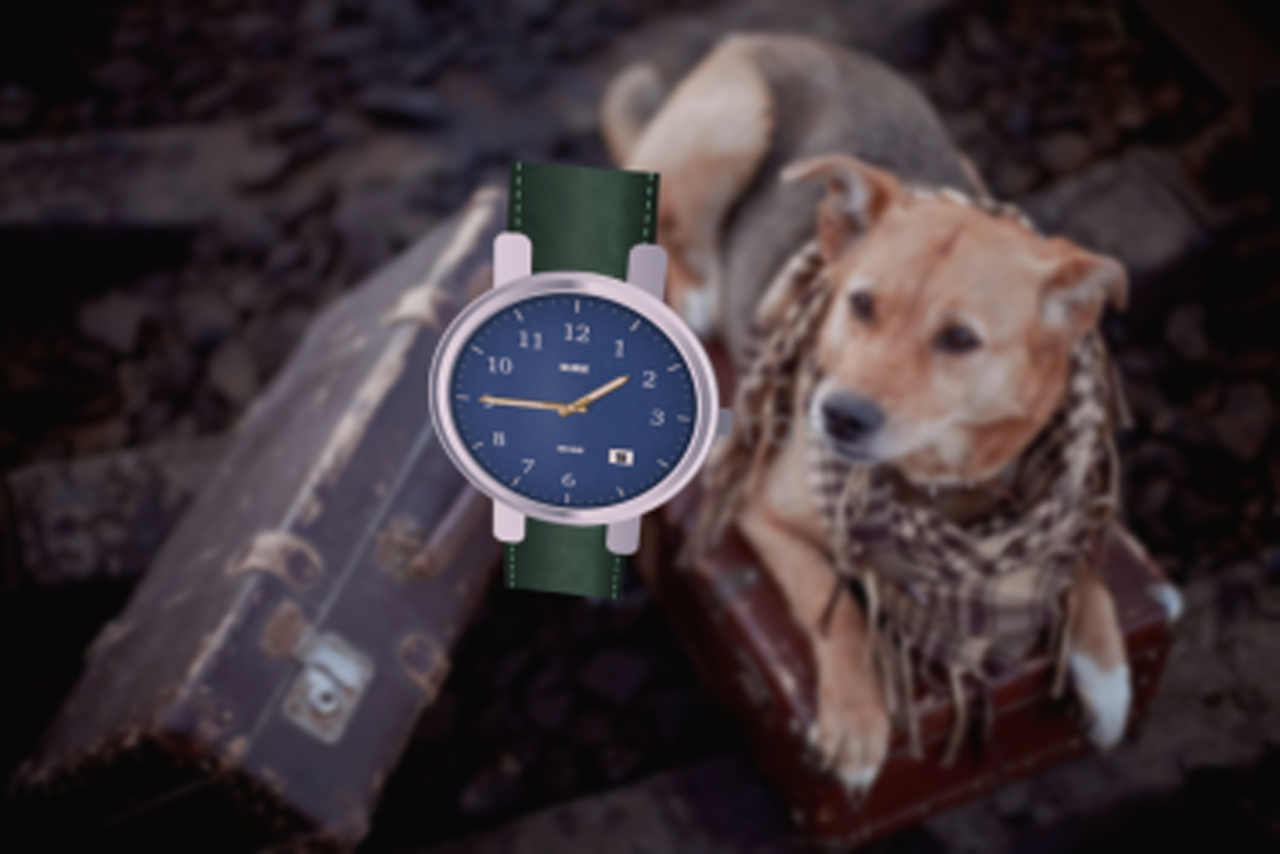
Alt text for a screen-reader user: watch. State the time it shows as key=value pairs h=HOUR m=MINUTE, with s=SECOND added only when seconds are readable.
h=1 m=45
